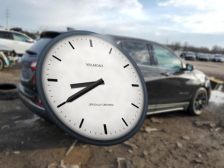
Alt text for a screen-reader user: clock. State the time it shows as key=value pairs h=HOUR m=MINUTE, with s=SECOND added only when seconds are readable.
h=8 m=40
